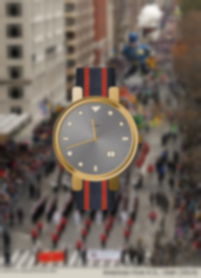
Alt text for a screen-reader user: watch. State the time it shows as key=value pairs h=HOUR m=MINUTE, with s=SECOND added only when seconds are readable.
h=11 m=42
